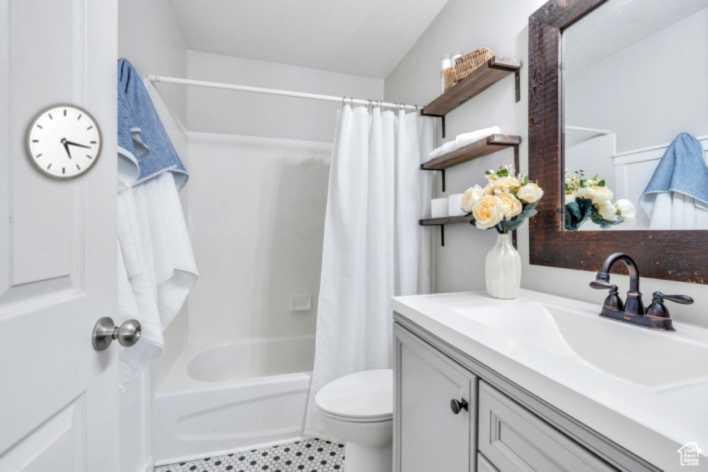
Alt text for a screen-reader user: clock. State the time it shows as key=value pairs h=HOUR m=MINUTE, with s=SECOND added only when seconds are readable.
h=5 m=17
